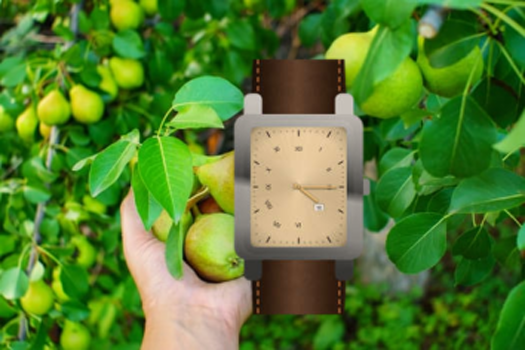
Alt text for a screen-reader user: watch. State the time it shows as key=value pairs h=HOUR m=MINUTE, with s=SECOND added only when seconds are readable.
h=4 m=15
